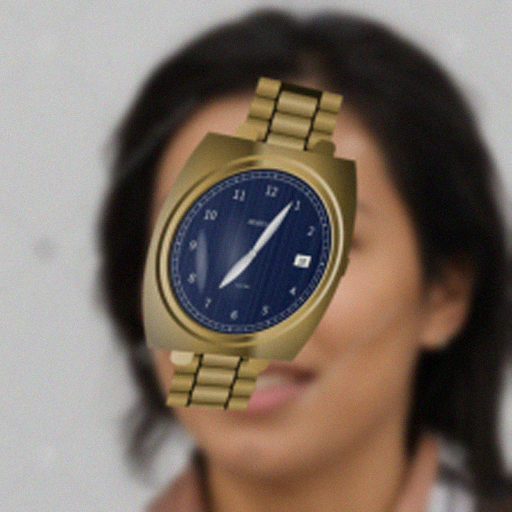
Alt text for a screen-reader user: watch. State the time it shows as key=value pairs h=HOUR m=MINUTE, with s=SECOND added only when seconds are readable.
h=7 m=4
